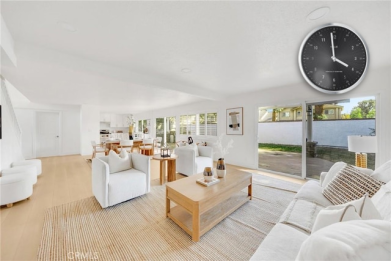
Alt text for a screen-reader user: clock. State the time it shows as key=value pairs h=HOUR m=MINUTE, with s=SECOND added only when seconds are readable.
h=3 m=59
